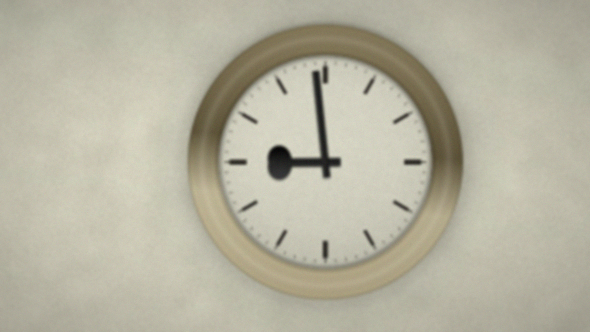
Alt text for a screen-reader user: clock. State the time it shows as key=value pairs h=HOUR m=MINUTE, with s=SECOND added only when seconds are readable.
h=8 m=59
